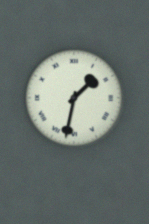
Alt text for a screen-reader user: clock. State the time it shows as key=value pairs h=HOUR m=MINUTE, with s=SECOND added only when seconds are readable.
h=1 m=32
